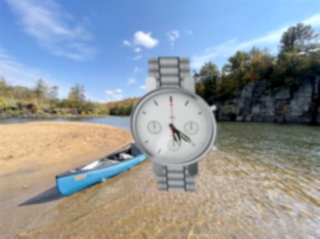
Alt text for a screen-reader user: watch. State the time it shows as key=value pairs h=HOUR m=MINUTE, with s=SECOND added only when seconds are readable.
h=5 m=22
